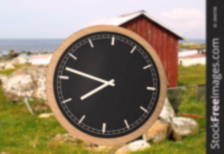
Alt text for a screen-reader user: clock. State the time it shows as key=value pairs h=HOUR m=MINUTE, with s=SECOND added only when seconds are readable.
h=7 m=47
